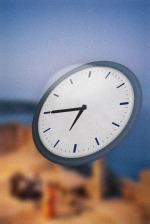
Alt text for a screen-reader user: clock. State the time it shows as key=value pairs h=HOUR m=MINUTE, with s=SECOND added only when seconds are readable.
h=6 m=45
